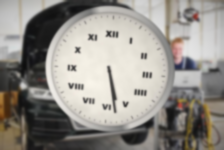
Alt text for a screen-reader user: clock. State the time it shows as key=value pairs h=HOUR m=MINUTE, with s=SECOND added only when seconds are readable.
h=5 m=28
